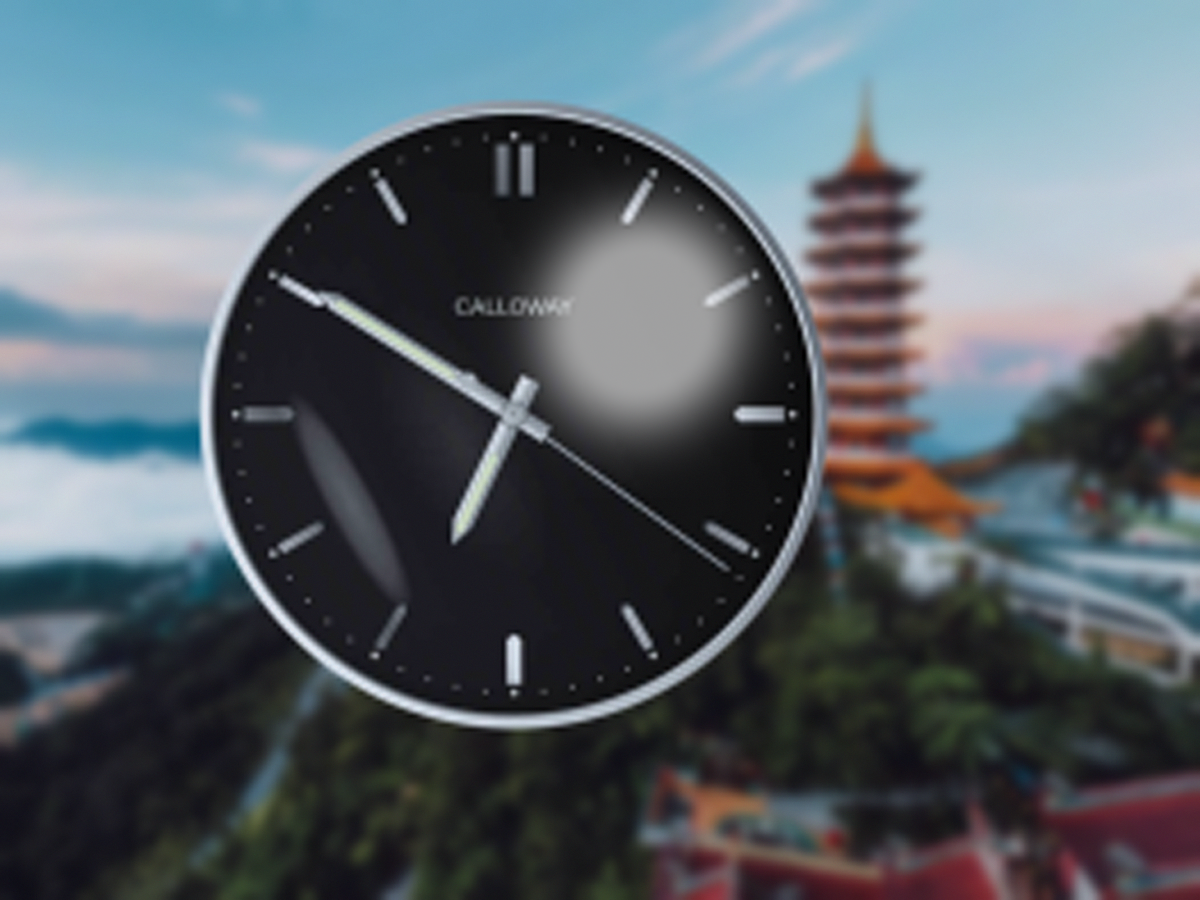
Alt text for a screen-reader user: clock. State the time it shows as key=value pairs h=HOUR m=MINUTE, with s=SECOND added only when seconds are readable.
h=6 m=50 s=21
